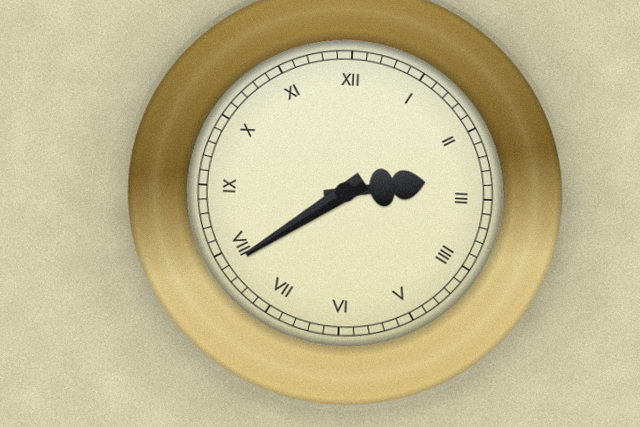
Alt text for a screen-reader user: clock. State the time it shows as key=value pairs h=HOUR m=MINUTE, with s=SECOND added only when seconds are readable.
h=2 m=39
